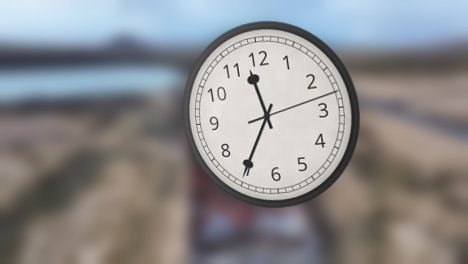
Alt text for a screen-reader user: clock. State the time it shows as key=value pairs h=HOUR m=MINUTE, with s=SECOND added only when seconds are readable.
h=11 m=35 s=13
